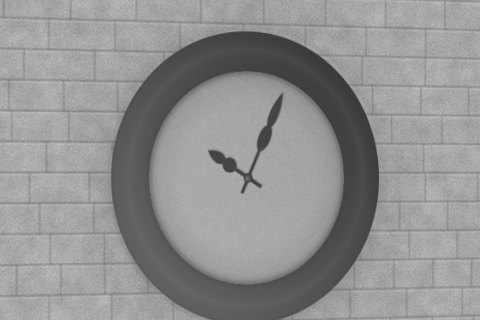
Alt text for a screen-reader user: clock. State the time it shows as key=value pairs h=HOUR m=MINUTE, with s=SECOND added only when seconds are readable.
h=10 m=4
